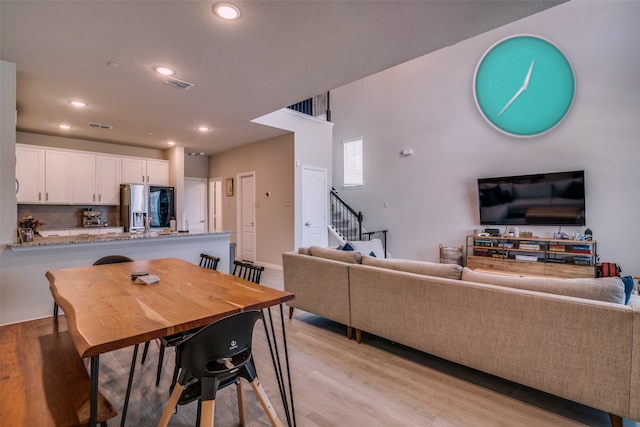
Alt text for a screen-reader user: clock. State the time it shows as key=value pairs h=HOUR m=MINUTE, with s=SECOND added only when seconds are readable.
h=12 m=37
